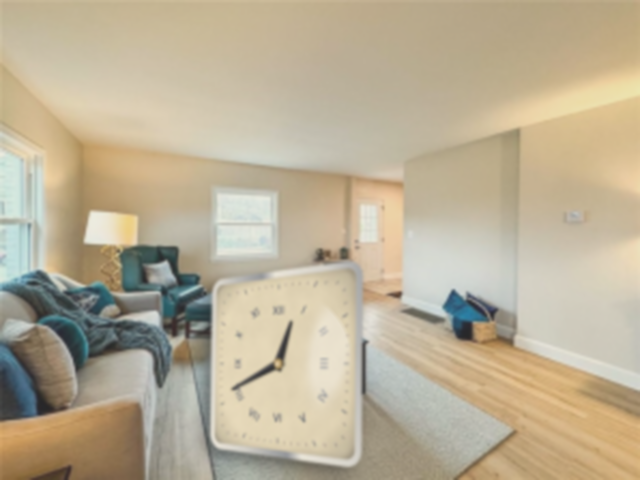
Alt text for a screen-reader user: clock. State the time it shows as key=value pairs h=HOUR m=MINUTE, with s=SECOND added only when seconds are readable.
h=12 m=41
